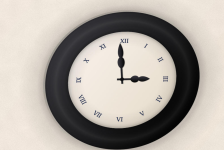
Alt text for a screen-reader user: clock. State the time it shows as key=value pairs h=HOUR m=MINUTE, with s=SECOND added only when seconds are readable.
h=2 m=59
